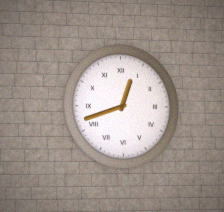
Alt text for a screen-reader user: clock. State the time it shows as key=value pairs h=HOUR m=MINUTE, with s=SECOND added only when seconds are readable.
h=12 m=42
